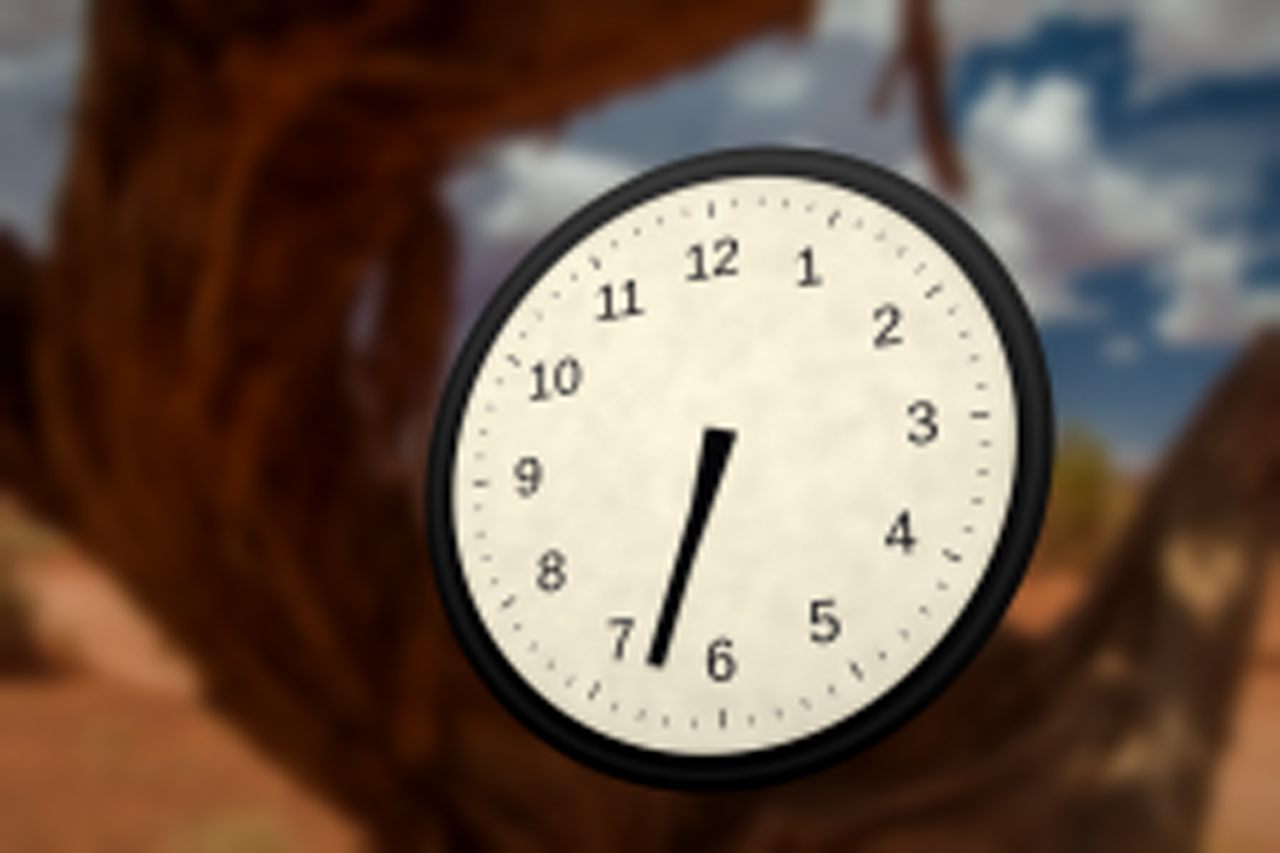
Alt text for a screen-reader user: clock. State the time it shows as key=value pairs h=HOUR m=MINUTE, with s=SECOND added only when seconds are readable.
h=6 m=33
